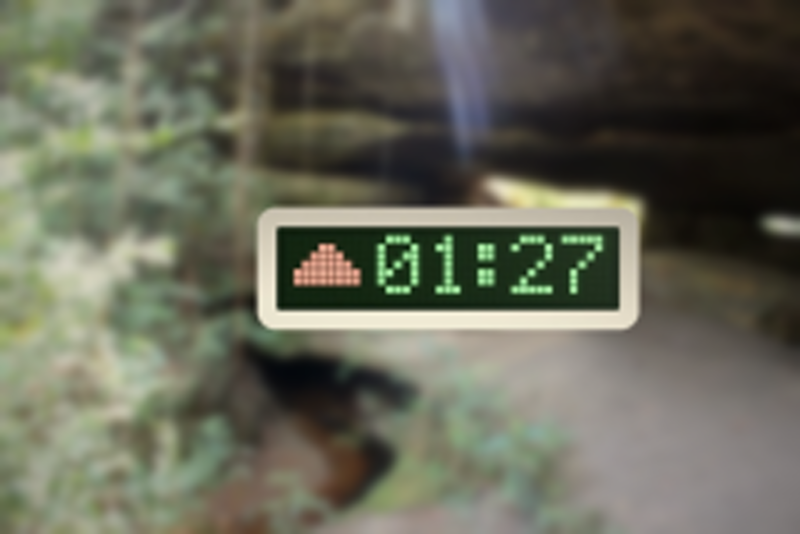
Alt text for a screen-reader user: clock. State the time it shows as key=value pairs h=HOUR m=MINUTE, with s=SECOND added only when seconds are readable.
h=1 m=27
